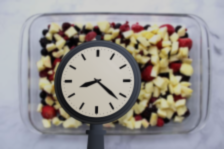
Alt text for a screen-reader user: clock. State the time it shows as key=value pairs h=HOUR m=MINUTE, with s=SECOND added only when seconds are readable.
h=8 m=22
